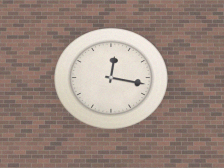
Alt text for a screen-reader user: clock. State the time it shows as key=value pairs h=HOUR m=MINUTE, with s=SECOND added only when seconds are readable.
h=12 m=17
